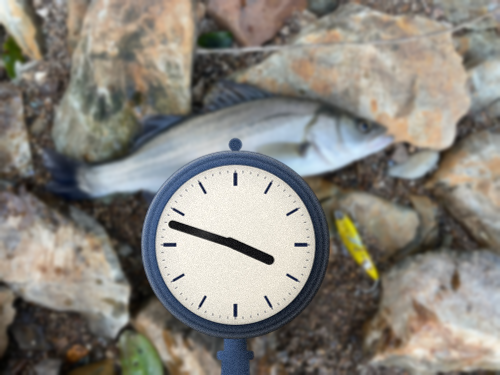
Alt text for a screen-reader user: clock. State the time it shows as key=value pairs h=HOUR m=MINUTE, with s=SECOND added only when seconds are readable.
h=3 m=48
